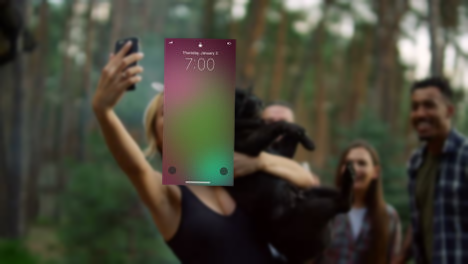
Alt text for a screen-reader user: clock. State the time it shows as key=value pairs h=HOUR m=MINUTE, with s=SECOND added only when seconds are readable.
h=7 m=0
